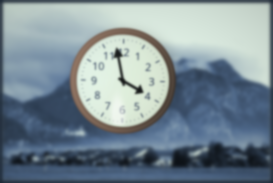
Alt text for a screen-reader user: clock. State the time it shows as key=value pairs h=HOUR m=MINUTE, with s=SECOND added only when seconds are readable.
h=3 m=58
